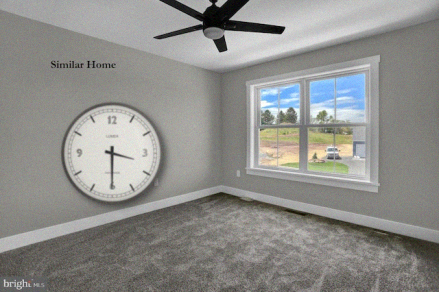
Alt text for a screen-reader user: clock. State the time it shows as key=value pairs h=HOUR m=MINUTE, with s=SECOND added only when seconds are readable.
h=3 m=30
